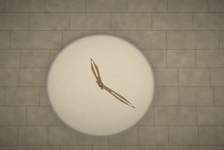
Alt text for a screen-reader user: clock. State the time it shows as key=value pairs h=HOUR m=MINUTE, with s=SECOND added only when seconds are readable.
h=11 m=21
